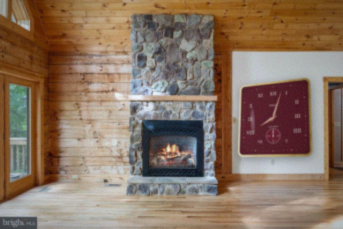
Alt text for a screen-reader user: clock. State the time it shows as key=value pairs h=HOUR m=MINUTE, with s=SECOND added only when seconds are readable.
h=8 m=3
